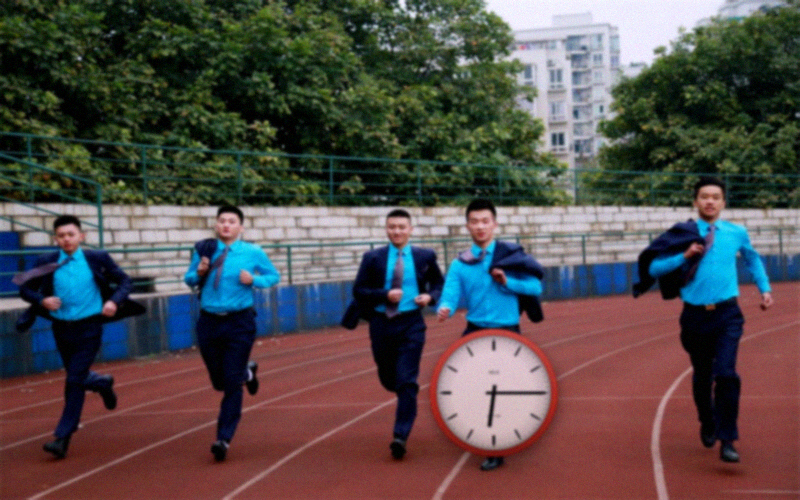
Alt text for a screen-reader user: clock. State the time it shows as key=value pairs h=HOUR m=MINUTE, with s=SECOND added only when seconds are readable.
h=6 m=15
